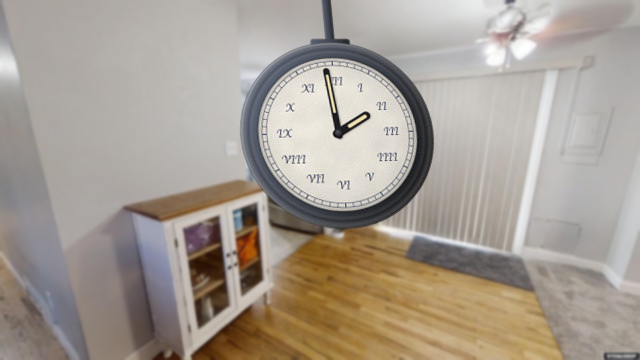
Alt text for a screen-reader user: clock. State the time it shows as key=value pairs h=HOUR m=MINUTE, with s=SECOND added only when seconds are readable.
h=1 m=59
